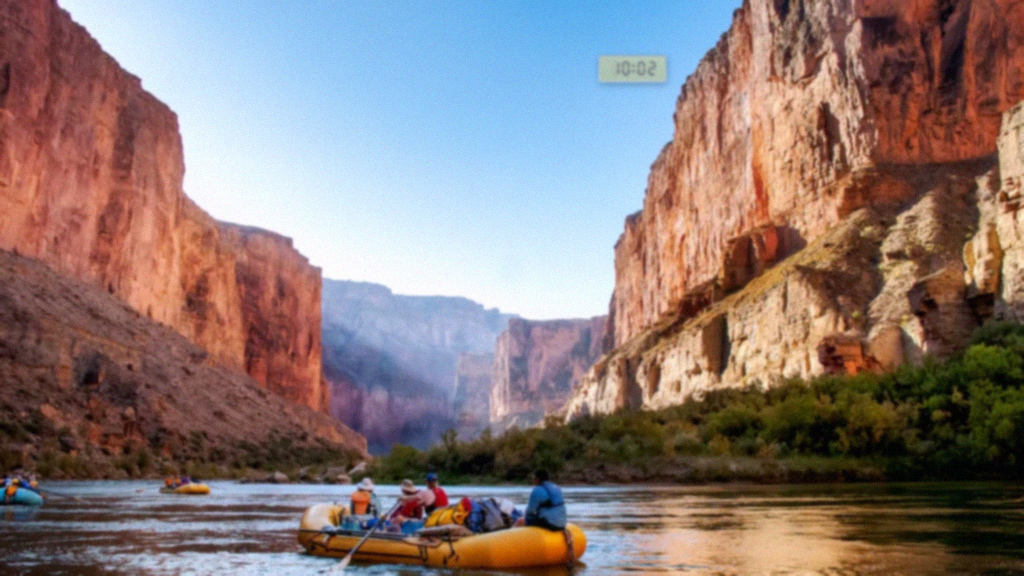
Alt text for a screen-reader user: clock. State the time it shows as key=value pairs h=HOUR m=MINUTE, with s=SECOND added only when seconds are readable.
h=10 m=2
